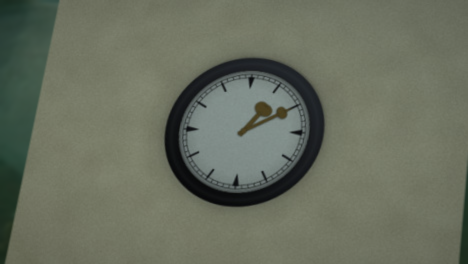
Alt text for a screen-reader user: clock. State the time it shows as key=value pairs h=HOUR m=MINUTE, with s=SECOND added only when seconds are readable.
h=1 m=10
